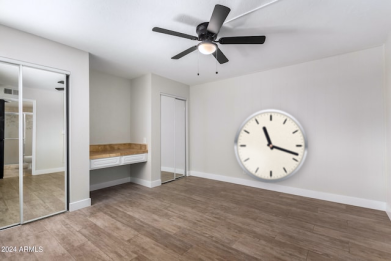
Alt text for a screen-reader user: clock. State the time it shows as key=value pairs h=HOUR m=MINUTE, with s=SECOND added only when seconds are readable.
h=11 m=18
